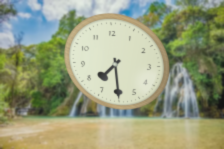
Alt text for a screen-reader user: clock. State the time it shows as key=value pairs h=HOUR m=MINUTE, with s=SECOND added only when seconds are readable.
h=7 m=30
